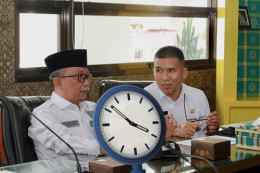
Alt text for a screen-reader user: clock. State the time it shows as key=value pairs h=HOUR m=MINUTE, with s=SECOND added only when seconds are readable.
h=3 m=52
